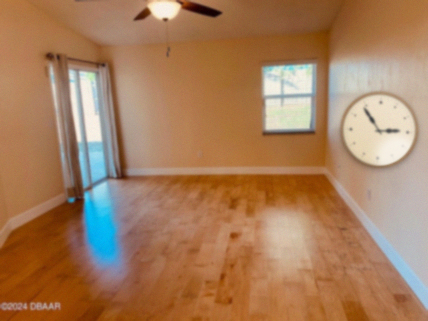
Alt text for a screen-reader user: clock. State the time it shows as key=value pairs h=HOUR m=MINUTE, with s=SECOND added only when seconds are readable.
h=2 m=54
